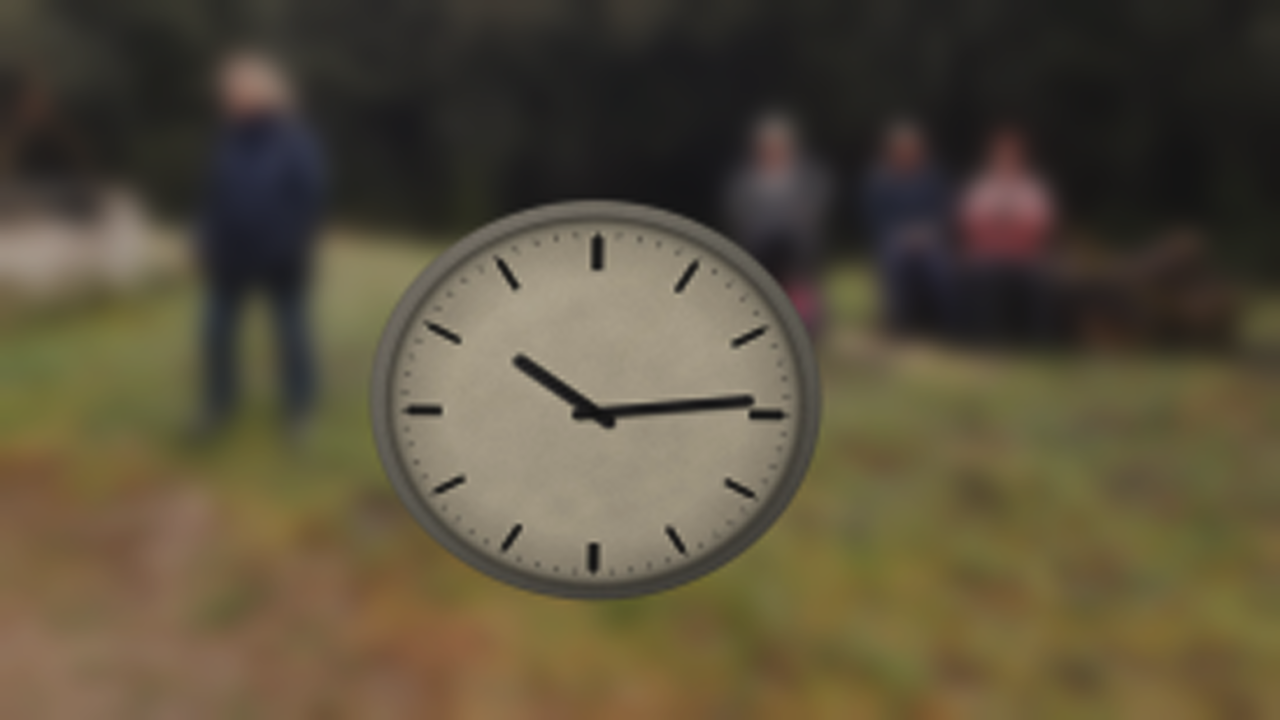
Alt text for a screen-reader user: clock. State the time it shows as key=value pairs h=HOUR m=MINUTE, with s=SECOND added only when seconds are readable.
h=10 m=14
